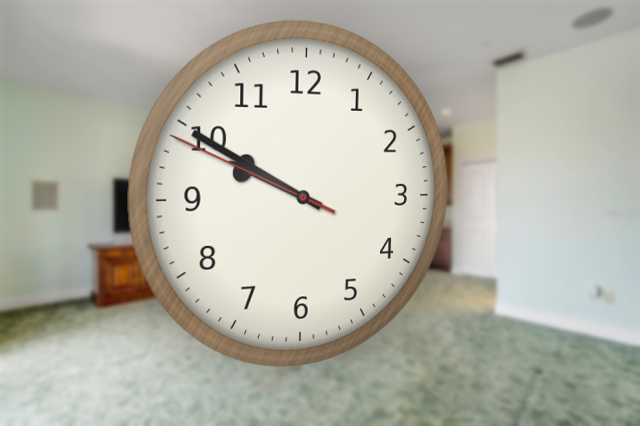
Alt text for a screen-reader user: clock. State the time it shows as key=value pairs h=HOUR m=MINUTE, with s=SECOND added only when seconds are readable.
h=9 m=49 s=49
